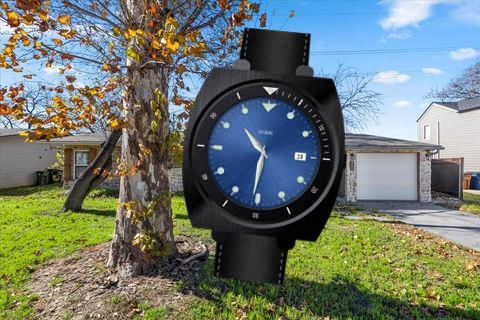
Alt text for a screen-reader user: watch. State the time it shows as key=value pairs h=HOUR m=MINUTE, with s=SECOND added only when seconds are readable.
h=10 m=31
